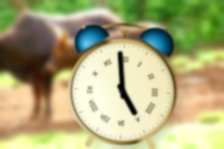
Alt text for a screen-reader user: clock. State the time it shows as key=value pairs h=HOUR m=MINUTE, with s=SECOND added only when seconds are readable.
h=4 m=59
